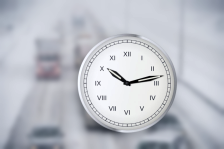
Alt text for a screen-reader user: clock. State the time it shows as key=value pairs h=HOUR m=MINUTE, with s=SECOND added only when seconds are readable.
h=10 m=13
